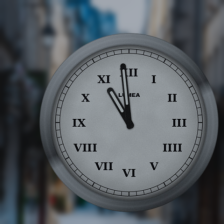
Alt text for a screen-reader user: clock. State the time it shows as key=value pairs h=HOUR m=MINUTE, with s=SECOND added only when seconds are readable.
h=10 m=59
